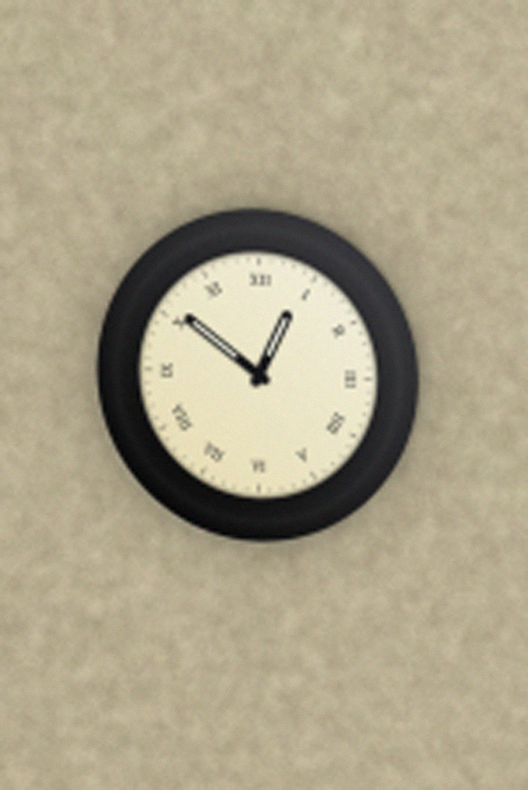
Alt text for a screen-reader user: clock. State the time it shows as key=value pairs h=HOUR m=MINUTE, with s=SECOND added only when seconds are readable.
h=12 m=51
